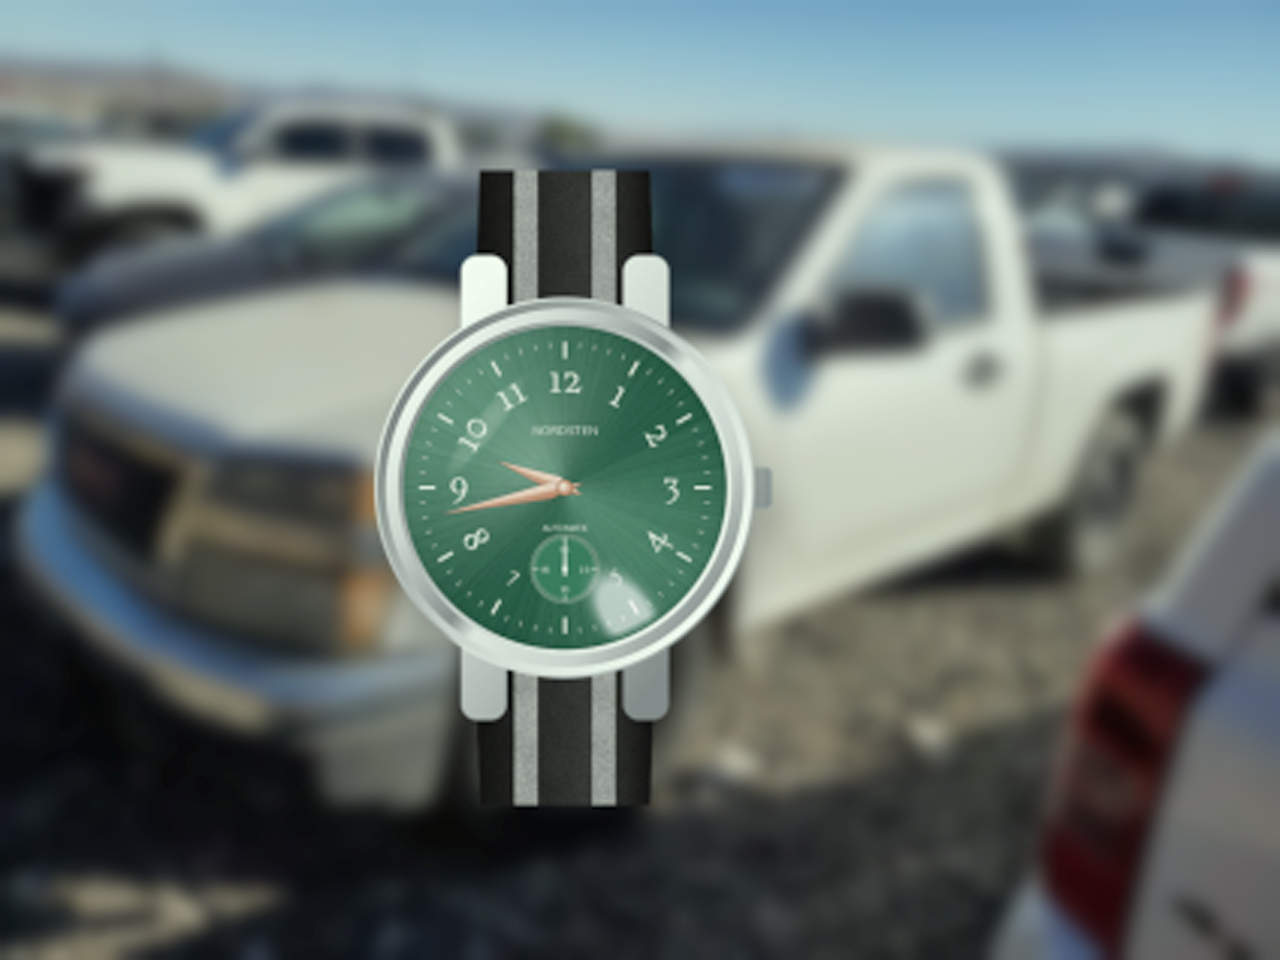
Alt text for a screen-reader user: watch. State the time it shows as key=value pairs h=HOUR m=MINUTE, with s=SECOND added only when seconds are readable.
h=9 m=43
